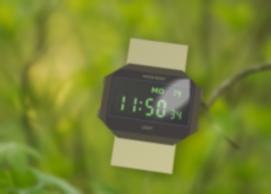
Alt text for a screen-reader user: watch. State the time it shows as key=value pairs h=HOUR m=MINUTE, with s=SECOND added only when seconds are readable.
h=11 m=50
